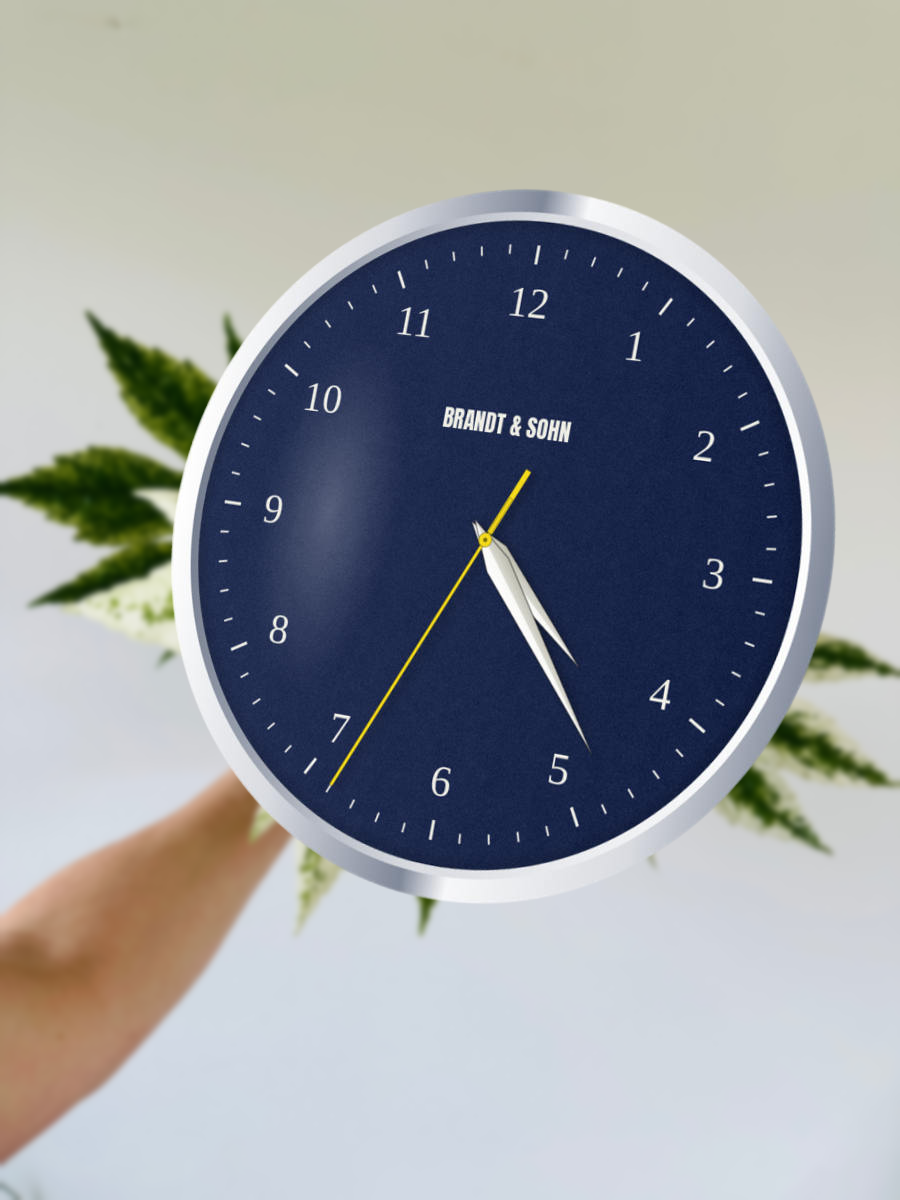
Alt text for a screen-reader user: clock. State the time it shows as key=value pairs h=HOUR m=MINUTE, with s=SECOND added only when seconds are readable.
h=4 m=23 s=34
